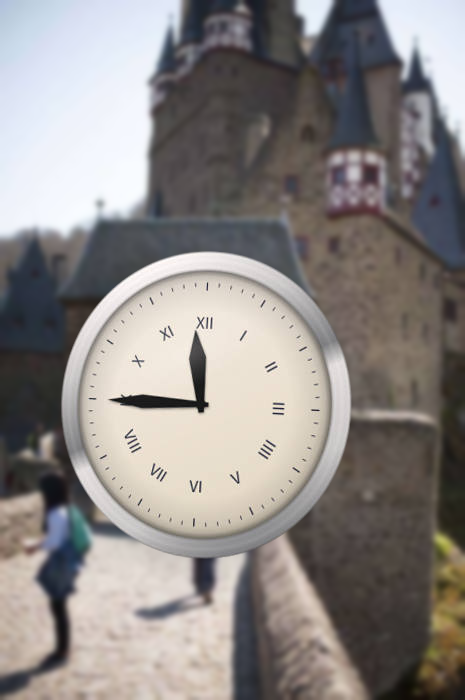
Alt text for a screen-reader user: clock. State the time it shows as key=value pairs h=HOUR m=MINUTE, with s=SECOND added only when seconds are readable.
h=11 m=45
